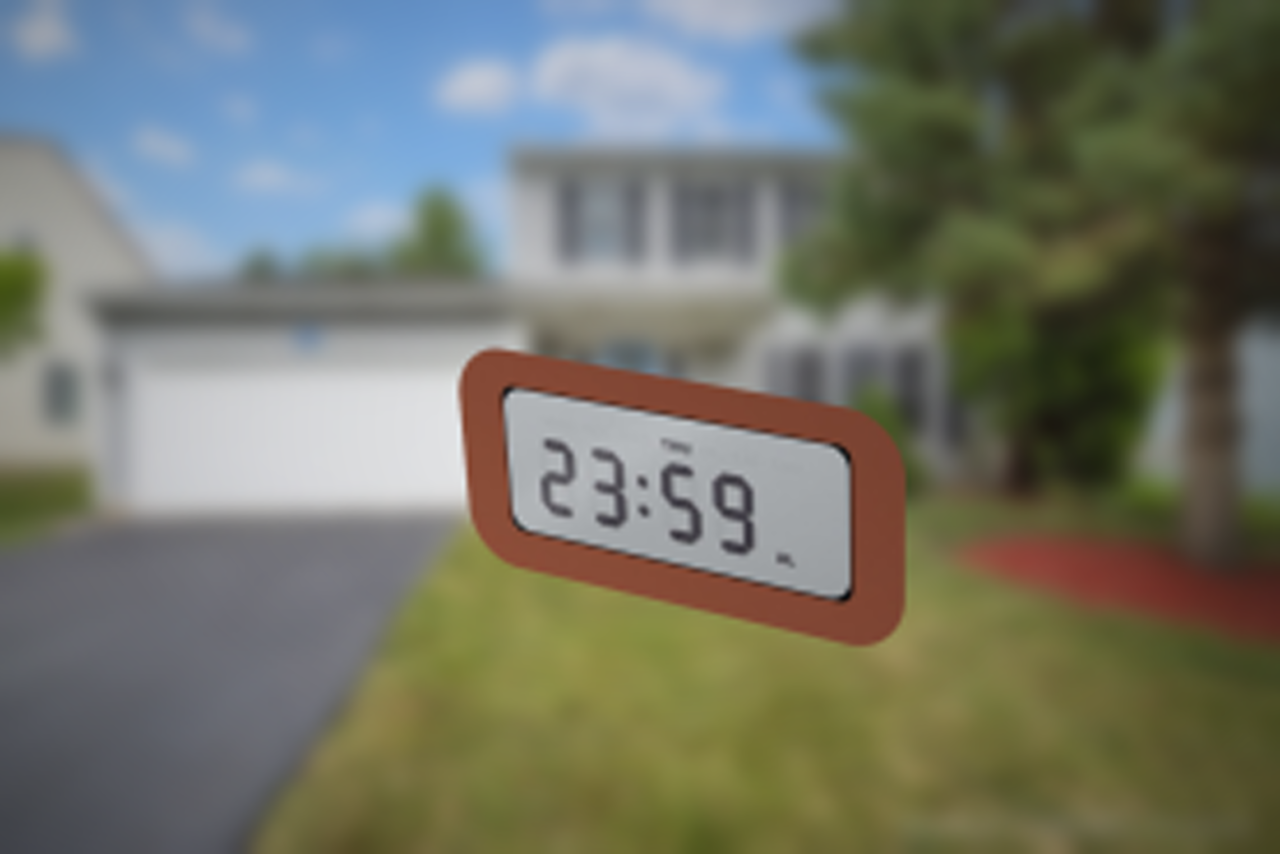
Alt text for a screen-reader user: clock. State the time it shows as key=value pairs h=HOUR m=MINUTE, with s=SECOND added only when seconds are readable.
h=23 m=59
